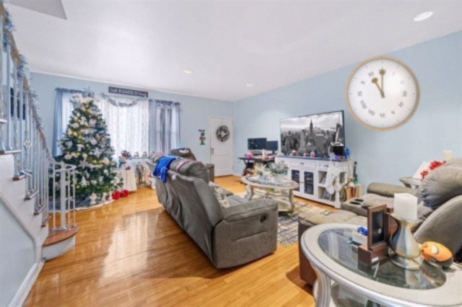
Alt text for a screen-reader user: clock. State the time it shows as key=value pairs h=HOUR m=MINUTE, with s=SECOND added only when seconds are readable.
h=11 m=0
